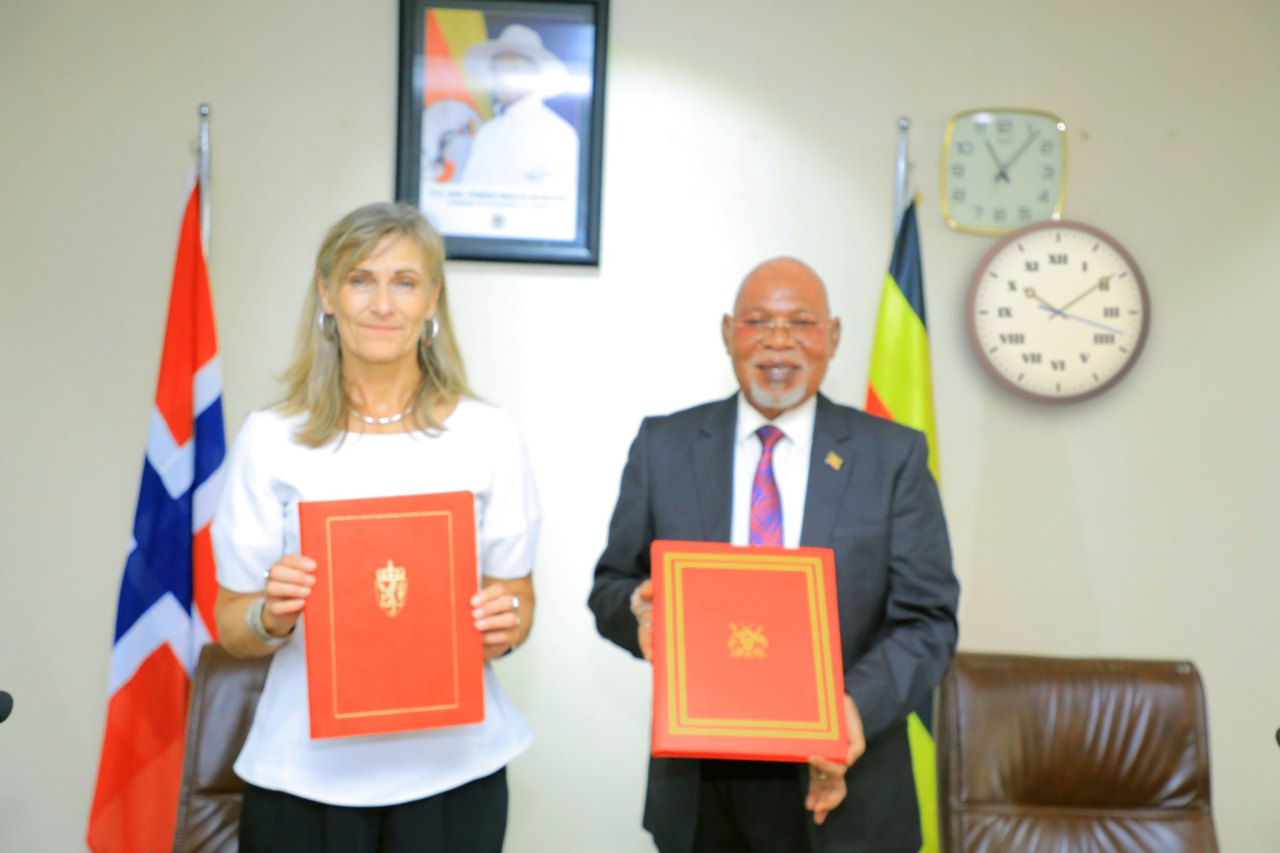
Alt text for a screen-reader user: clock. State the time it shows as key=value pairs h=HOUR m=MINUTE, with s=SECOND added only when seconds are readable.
h=10 m=9 s=18
